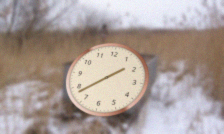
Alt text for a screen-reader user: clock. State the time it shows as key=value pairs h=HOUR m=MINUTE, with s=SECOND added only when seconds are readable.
h=1 m=38
